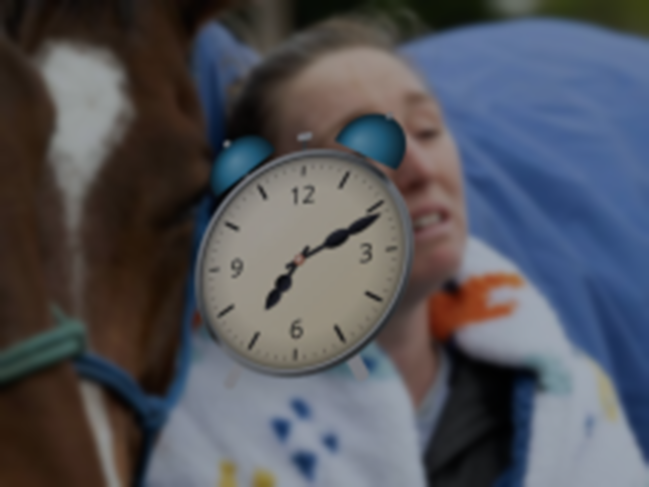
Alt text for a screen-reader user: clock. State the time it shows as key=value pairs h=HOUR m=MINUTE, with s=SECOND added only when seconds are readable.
h=7 m=11
